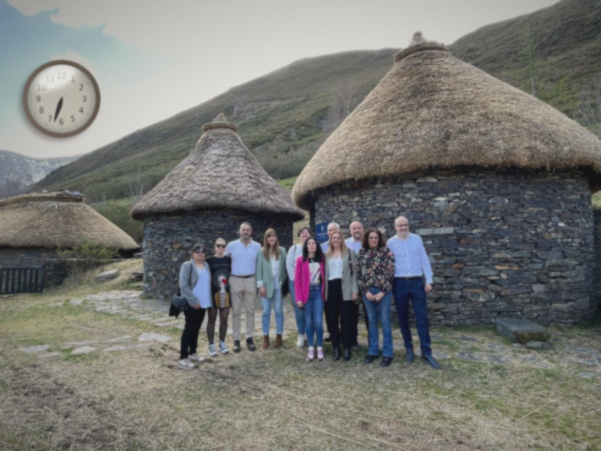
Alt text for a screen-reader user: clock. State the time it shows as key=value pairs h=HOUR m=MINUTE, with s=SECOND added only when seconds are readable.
h=6 m=33
